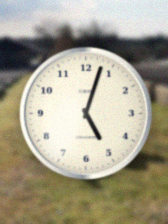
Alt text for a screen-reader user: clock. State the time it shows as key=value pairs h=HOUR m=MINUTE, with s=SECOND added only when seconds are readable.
h=5 m=3
